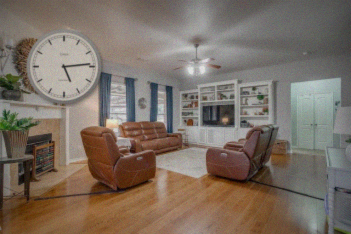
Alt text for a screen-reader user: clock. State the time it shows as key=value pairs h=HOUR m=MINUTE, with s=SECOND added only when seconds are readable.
h=5 m=14
